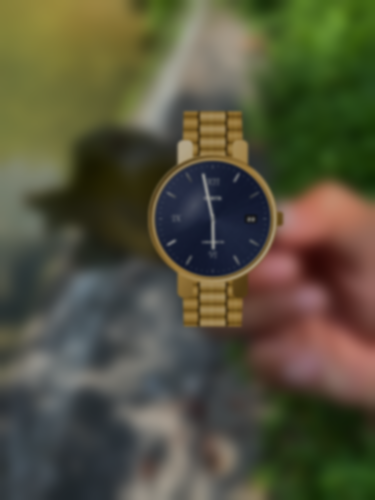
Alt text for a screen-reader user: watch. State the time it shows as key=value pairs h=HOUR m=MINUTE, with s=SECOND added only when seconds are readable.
h=5 m=58
